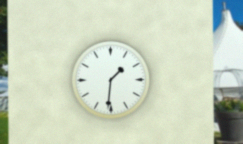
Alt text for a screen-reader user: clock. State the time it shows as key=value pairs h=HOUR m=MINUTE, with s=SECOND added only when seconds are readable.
h=1 m=31
